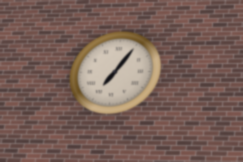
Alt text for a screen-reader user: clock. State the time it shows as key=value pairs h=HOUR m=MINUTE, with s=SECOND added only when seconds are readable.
h=7 m=5
